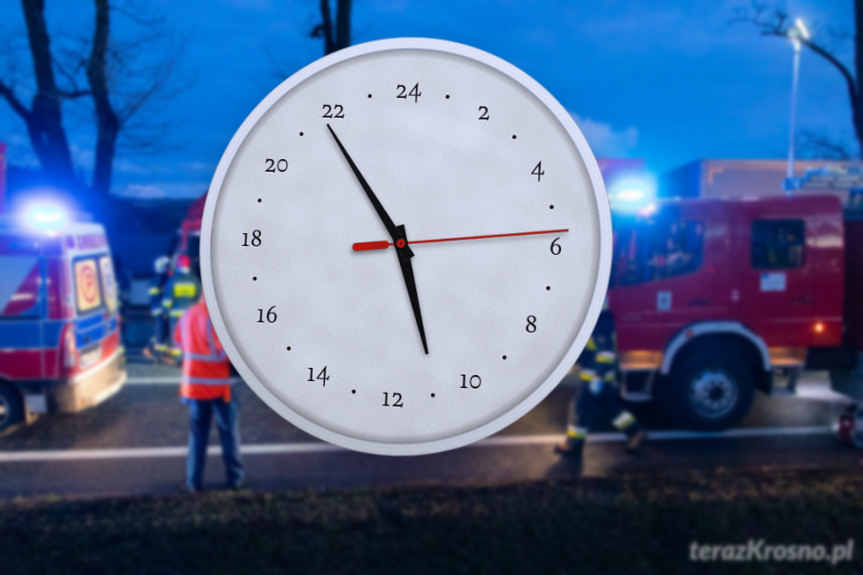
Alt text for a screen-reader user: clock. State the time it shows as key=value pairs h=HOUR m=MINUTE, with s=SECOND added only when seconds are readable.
h=10 m=54 s=14
